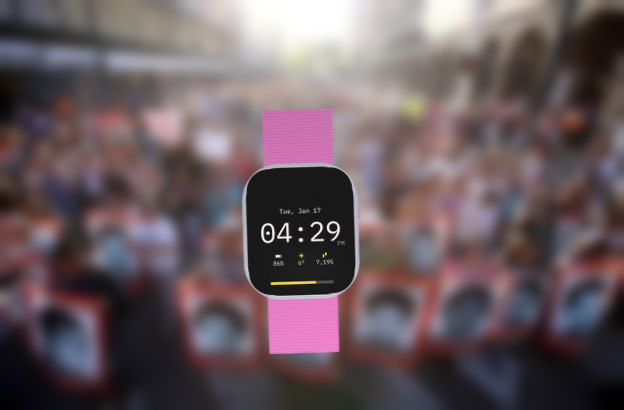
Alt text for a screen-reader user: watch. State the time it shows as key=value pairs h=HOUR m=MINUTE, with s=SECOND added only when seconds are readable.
h=4 m=29
